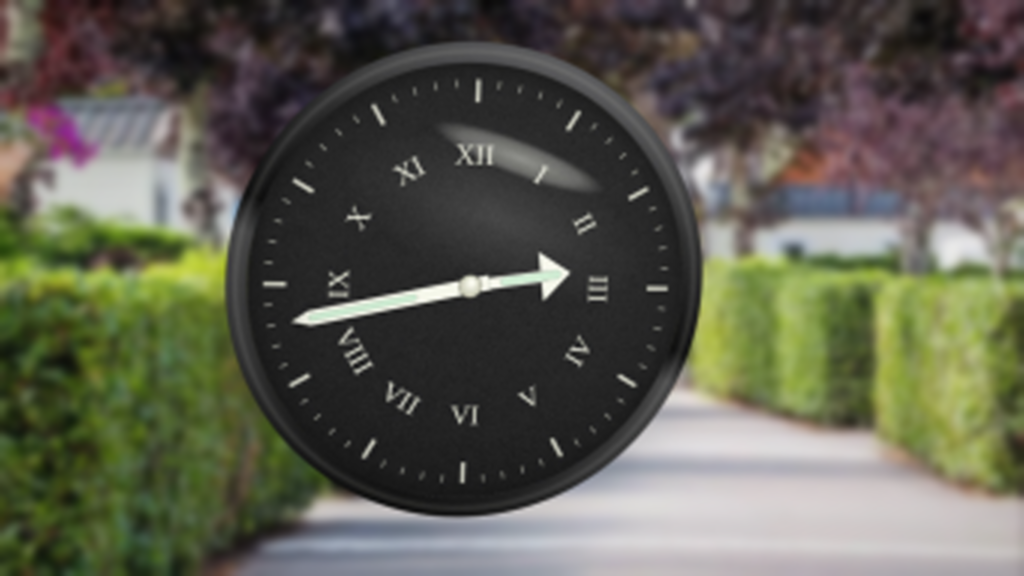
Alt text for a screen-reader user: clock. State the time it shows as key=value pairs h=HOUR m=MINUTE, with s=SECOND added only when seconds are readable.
h=2 m=43
